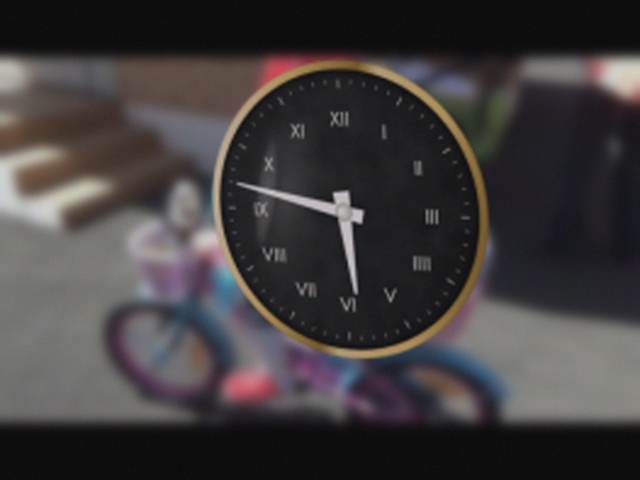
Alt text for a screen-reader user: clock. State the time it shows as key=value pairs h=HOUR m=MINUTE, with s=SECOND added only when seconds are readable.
h=5 m=47
